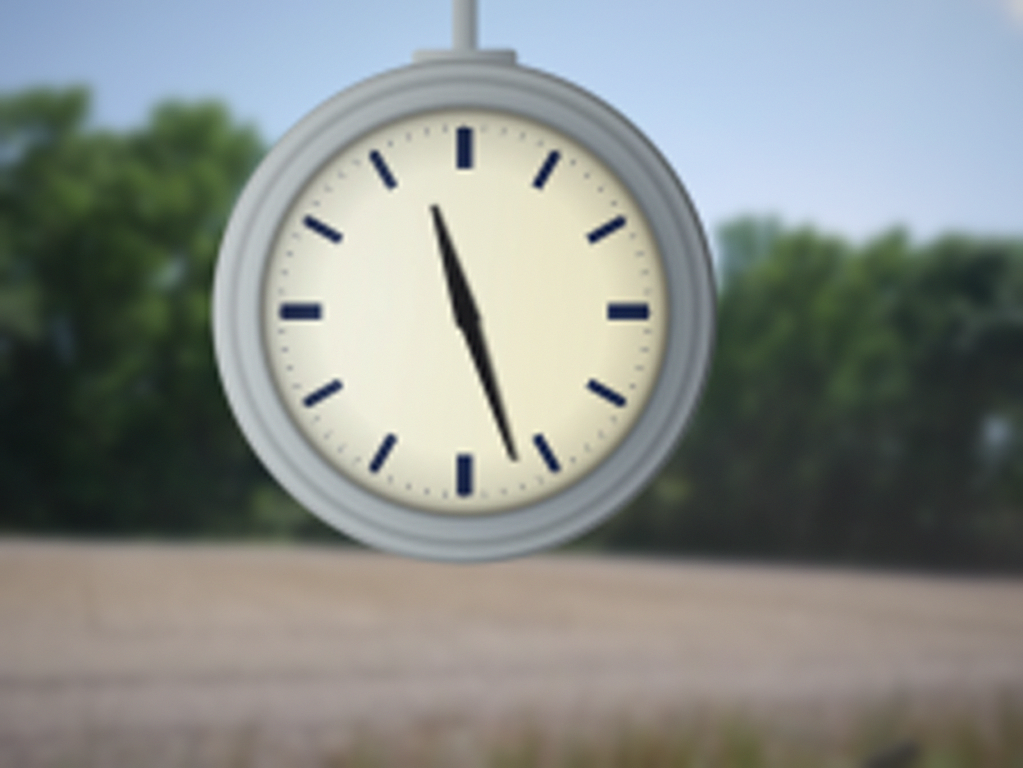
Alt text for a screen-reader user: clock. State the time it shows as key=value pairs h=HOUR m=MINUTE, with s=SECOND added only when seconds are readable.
h=11 m=27
